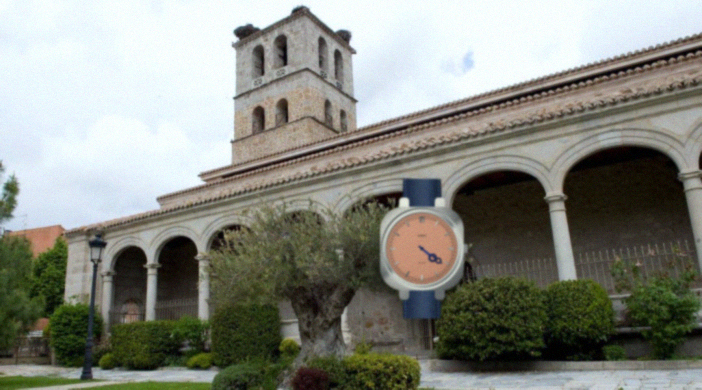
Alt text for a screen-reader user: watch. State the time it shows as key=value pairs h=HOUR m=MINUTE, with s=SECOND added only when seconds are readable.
h=4 m=21
